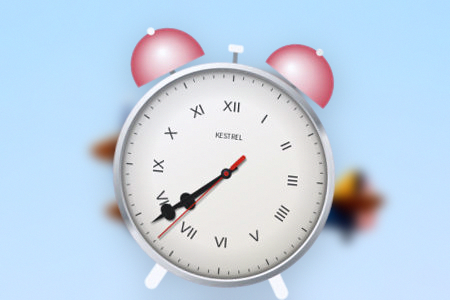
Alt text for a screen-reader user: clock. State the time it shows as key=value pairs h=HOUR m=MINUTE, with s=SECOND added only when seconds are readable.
h=7 m=38 s=37
